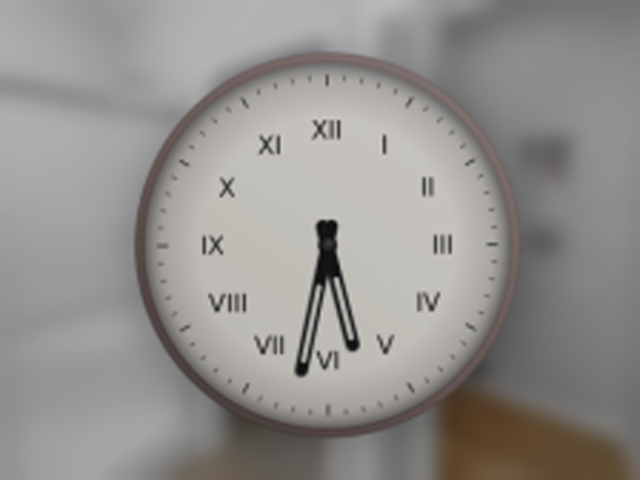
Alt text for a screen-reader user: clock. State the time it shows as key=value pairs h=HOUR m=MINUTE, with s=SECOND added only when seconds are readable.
h=5 m=32
